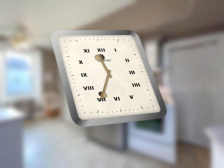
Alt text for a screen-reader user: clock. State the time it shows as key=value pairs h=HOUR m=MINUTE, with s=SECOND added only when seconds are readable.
h=11 m=35
